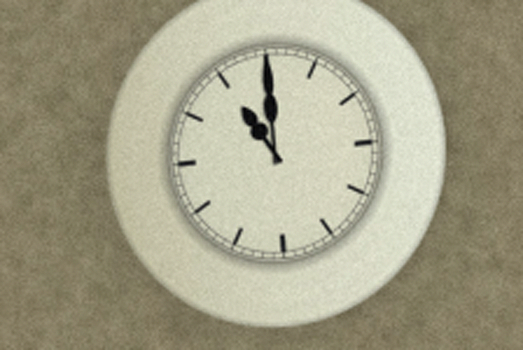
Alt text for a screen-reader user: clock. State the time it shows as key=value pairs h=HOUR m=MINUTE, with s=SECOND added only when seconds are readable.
h=11 m=0
